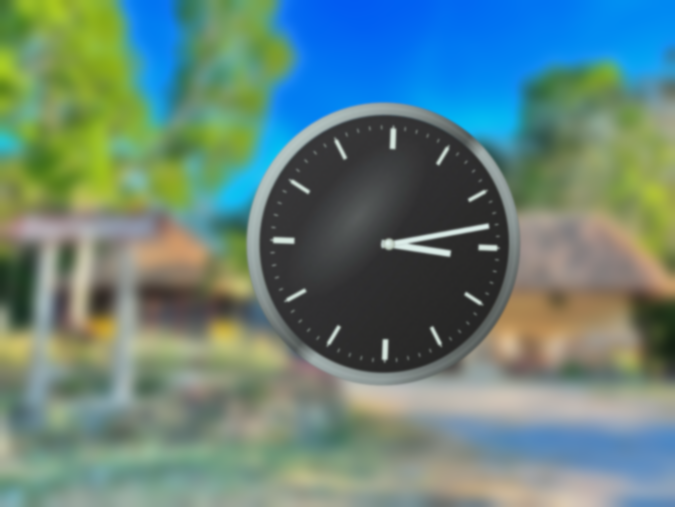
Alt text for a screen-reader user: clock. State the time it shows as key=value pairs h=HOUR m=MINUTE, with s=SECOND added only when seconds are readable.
h=3 m=13
